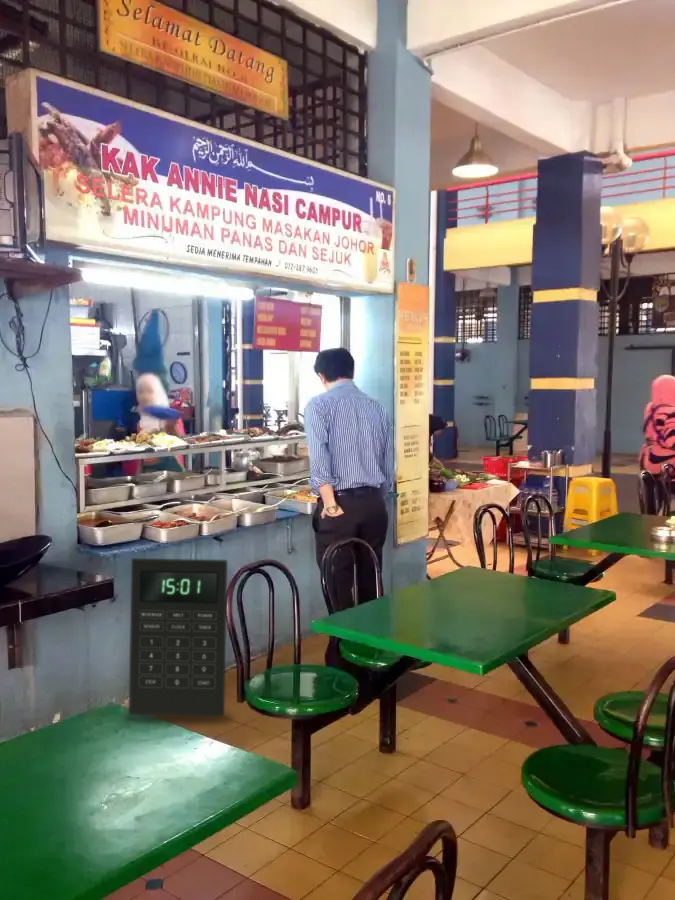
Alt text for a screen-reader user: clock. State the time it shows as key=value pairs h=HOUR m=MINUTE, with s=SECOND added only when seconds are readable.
h=15 m=1
